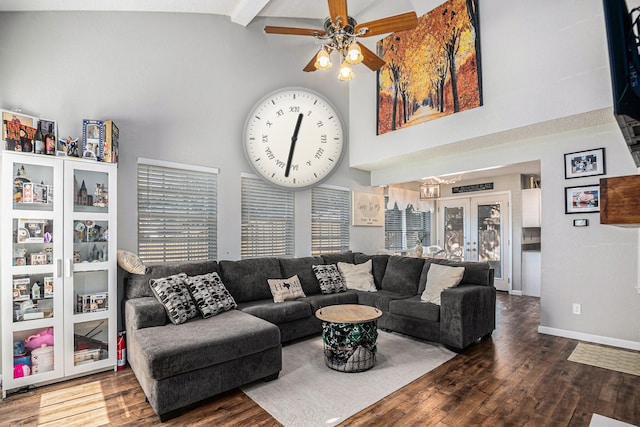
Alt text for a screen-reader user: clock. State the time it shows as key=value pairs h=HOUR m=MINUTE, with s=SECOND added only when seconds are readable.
h=12 m=32
